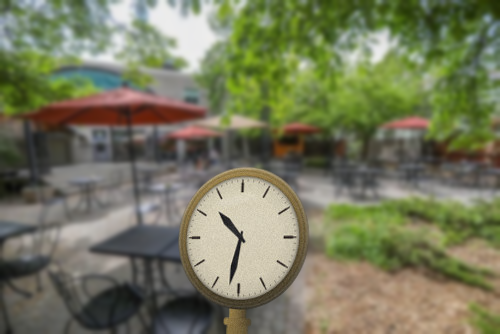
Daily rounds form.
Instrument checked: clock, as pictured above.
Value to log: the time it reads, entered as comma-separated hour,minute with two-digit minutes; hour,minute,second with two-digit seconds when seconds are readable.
10,32
